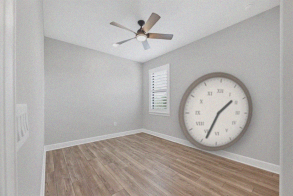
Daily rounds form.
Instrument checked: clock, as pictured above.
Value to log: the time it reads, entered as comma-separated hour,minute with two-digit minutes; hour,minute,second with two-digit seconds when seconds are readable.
1,34
